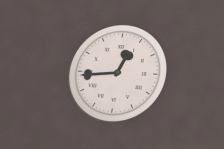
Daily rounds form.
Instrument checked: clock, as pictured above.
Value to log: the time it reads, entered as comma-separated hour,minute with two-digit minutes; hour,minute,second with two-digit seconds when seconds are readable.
12,44
